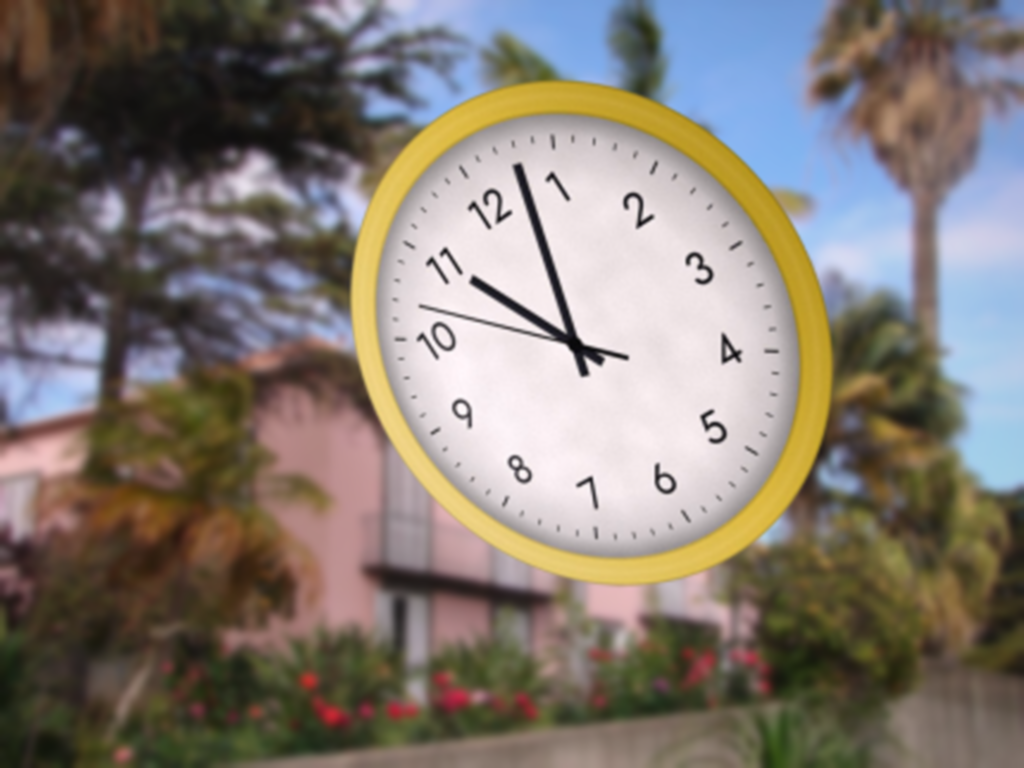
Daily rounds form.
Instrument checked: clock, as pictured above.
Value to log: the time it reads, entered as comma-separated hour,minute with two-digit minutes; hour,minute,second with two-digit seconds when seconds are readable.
11,02,52
